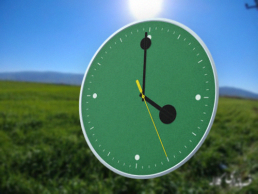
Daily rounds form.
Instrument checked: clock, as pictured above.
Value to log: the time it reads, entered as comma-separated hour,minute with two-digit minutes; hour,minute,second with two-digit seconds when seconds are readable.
3,59,25
